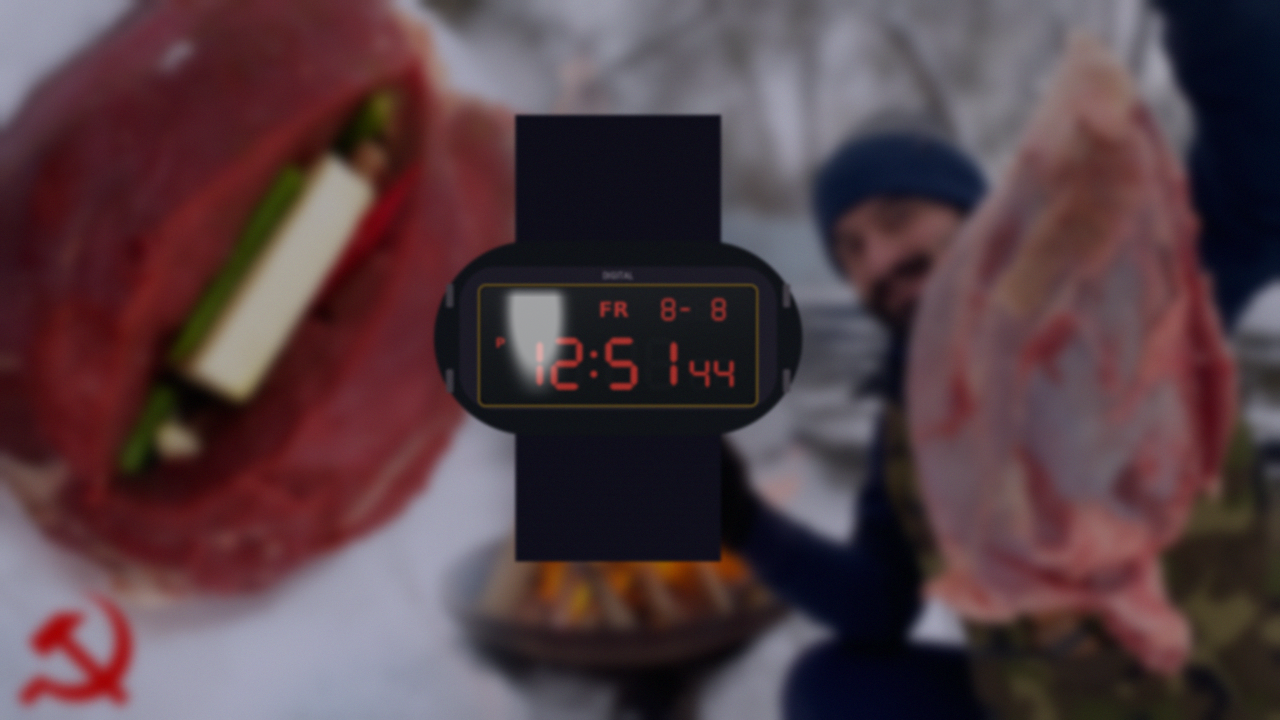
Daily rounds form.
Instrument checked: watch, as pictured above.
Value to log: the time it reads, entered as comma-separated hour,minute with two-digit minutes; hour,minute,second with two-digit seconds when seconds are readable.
12,51,44
